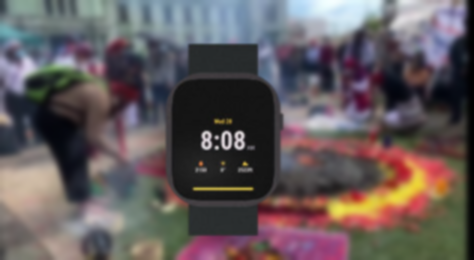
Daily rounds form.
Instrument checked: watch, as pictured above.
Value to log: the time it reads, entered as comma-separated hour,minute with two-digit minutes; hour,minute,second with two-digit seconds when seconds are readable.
8,08
